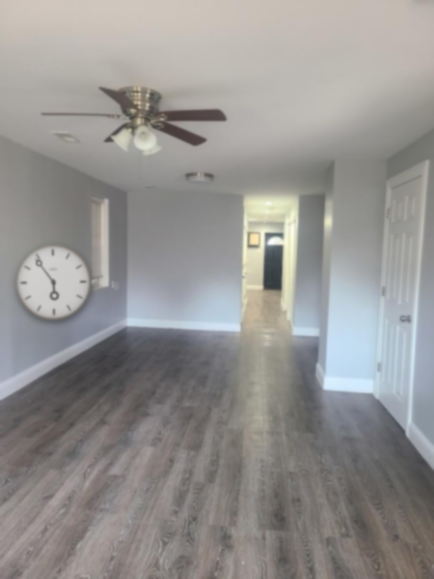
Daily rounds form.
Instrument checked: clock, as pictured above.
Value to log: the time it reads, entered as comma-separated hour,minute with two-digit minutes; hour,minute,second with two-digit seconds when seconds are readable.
5,54
